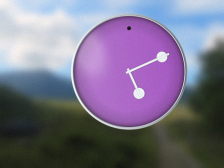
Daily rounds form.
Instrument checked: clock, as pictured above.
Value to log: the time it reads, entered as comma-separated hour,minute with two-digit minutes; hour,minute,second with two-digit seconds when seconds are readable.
5,11
